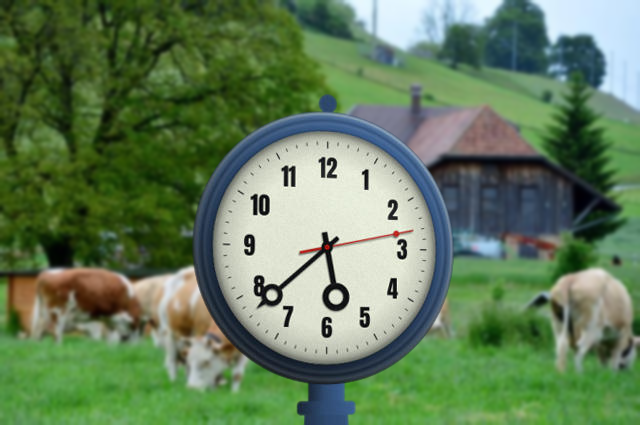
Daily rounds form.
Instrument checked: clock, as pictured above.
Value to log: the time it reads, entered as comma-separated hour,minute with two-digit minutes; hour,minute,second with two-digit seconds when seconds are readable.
5,38,13
